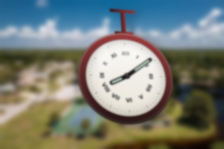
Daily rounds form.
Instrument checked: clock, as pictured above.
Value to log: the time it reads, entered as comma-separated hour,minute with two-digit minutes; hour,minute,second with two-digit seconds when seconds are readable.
8,09
